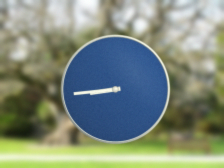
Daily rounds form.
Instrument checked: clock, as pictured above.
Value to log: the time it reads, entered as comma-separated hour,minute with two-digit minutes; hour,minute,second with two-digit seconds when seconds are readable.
8,44
